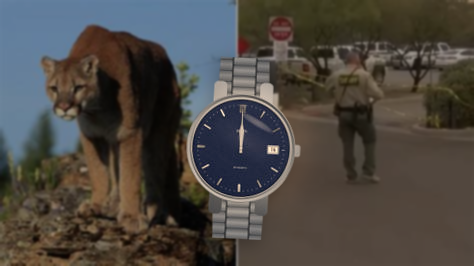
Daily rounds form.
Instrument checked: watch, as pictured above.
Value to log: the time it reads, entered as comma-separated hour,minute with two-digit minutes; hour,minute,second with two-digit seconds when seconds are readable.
12,00
